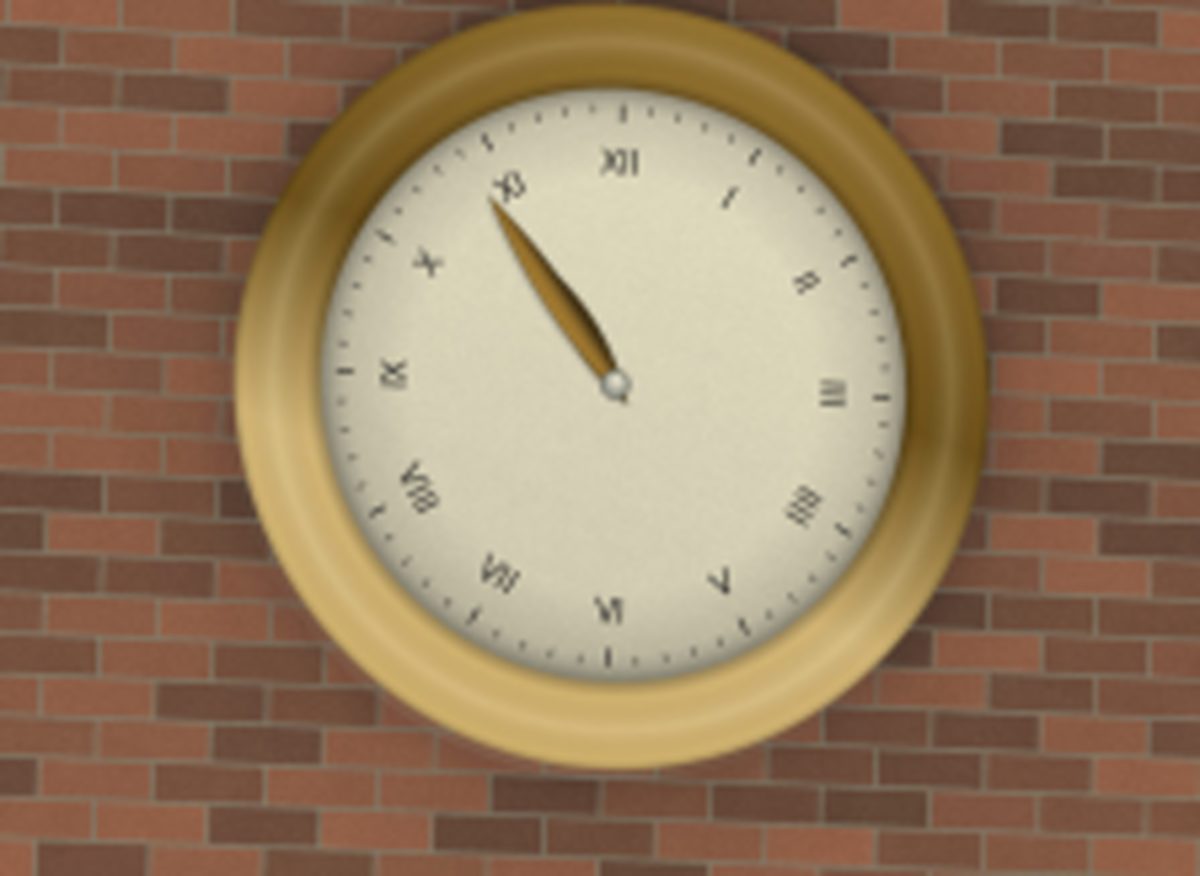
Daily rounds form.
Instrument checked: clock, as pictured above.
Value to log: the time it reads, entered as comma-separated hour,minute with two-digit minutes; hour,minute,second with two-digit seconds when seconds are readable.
10,54
